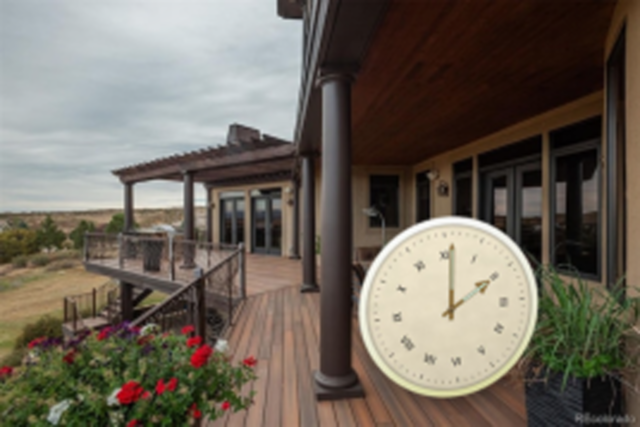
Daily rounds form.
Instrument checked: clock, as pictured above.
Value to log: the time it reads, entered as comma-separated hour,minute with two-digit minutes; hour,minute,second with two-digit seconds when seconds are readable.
2,01
